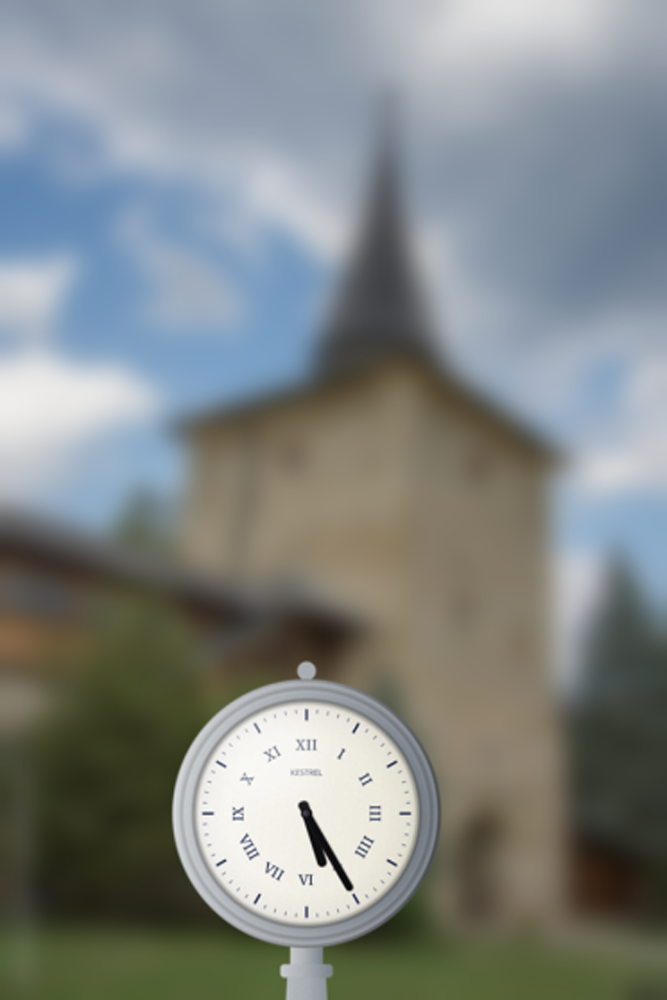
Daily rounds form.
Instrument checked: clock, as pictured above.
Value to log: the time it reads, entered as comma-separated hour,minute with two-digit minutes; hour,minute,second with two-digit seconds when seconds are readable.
5,25
